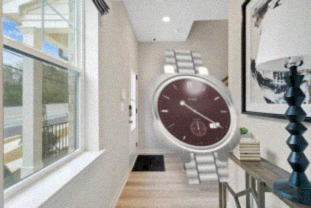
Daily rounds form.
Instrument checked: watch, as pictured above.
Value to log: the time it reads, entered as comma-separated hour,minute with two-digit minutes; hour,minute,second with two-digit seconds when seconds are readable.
10,21
